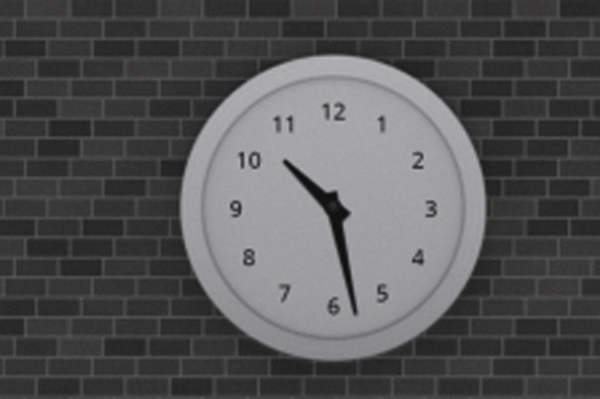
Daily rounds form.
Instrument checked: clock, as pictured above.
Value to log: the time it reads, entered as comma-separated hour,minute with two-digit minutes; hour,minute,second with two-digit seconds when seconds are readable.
10,28
